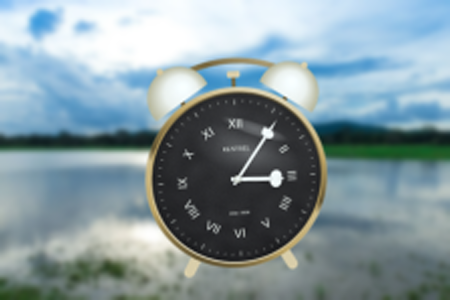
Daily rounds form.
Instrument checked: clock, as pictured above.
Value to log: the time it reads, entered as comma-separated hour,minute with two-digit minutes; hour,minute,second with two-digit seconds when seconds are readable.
3,06
